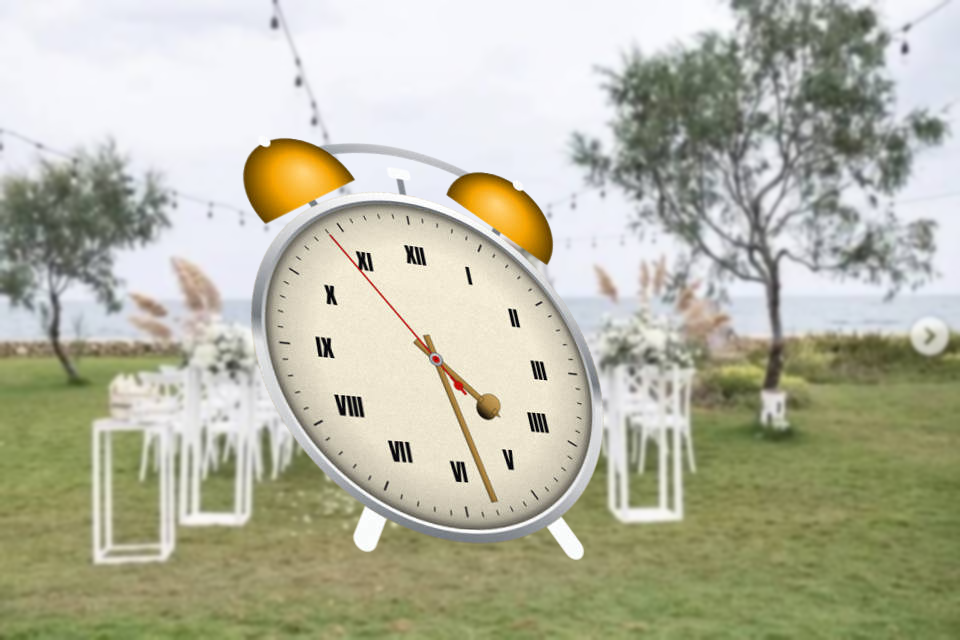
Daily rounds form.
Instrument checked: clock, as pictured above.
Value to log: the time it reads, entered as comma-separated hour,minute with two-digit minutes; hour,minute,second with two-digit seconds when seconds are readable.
4,27,54
